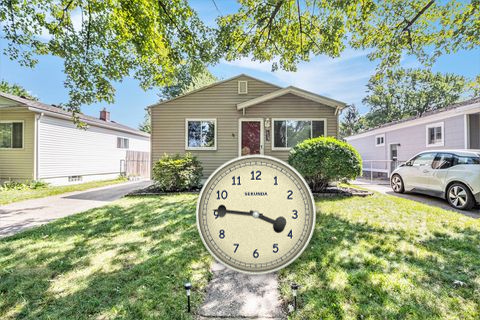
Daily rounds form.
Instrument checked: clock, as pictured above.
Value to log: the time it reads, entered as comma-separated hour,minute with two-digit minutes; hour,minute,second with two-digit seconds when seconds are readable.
3,46
